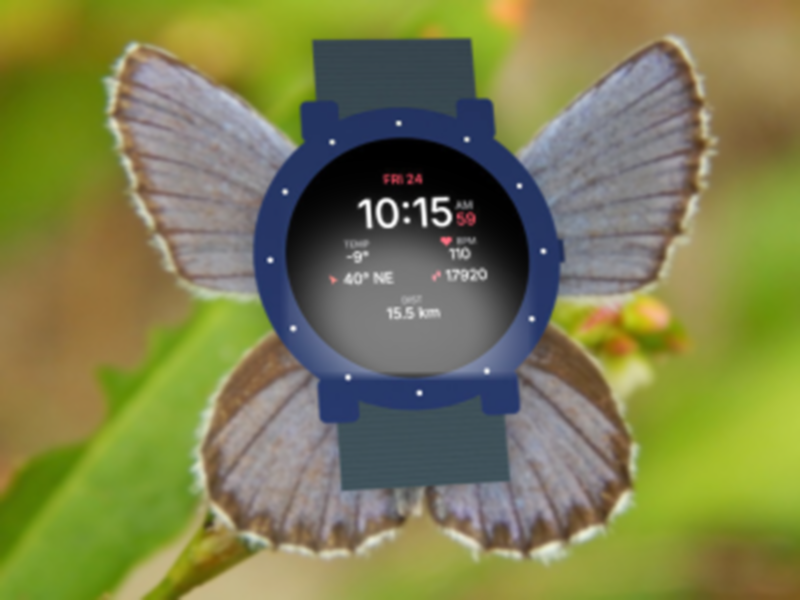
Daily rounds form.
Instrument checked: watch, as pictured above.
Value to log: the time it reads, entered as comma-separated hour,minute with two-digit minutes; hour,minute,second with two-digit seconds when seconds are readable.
10,15
